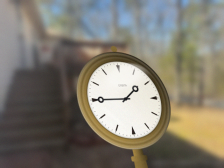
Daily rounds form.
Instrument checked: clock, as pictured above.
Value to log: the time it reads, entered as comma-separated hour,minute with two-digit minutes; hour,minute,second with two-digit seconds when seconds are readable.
1,45
